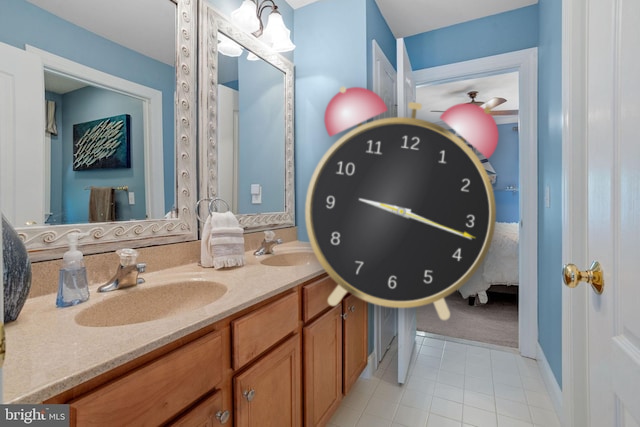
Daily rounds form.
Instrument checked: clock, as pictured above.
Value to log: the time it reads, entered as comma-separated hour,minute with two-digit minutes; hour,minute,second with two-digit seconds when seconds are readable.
9,17,17
